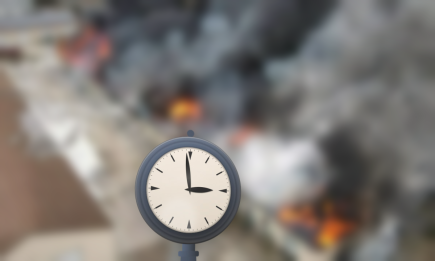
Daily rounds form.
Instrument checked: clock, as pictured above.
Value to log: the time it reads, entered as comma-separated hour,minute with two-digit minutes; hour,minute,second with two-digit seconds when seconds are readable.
2,59
